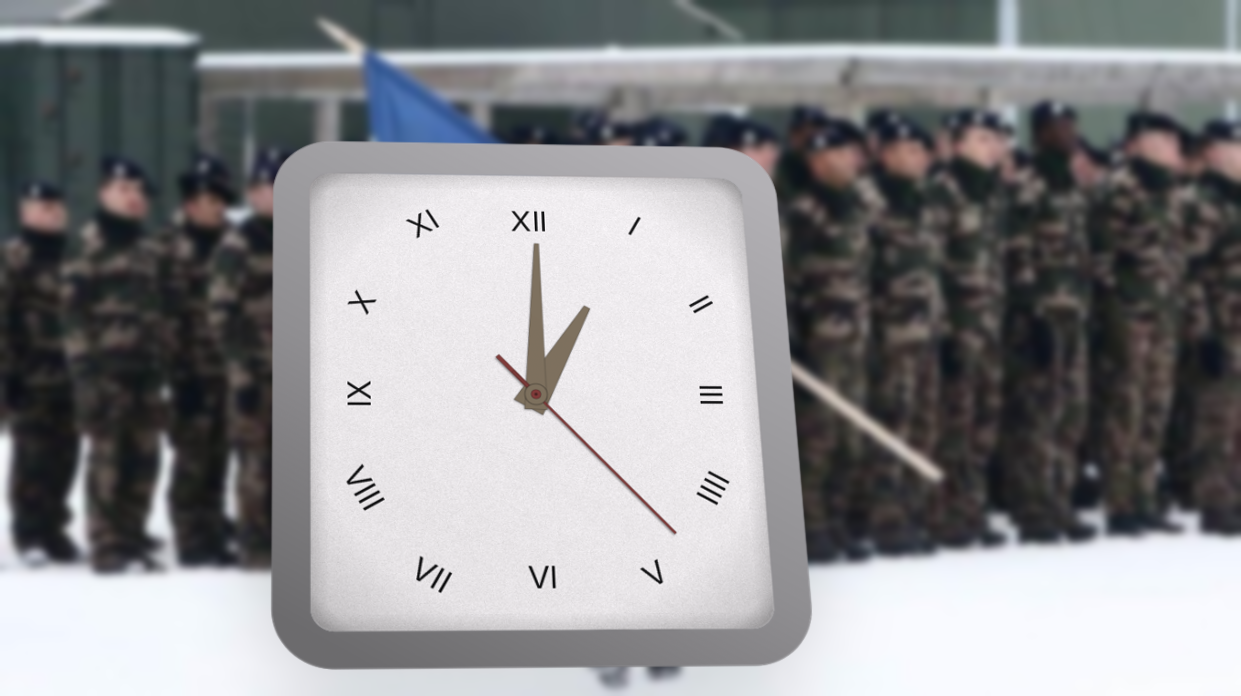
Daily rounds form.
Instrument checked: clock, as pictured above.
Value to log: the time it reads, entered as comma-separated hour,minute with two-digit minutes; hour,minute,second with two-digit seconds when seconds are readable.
1,00,23
